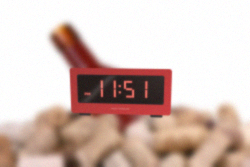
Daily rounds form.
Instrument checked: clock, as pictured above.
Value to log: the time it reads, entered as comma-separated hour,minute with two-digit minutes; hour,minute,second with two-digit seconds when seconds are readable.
11,51
